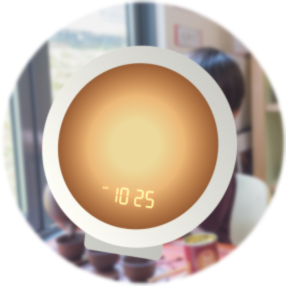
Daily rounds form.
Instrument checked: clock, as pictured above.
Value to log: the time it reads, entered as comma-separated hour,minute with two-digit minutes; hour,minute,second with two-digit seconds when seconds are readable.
10,25
